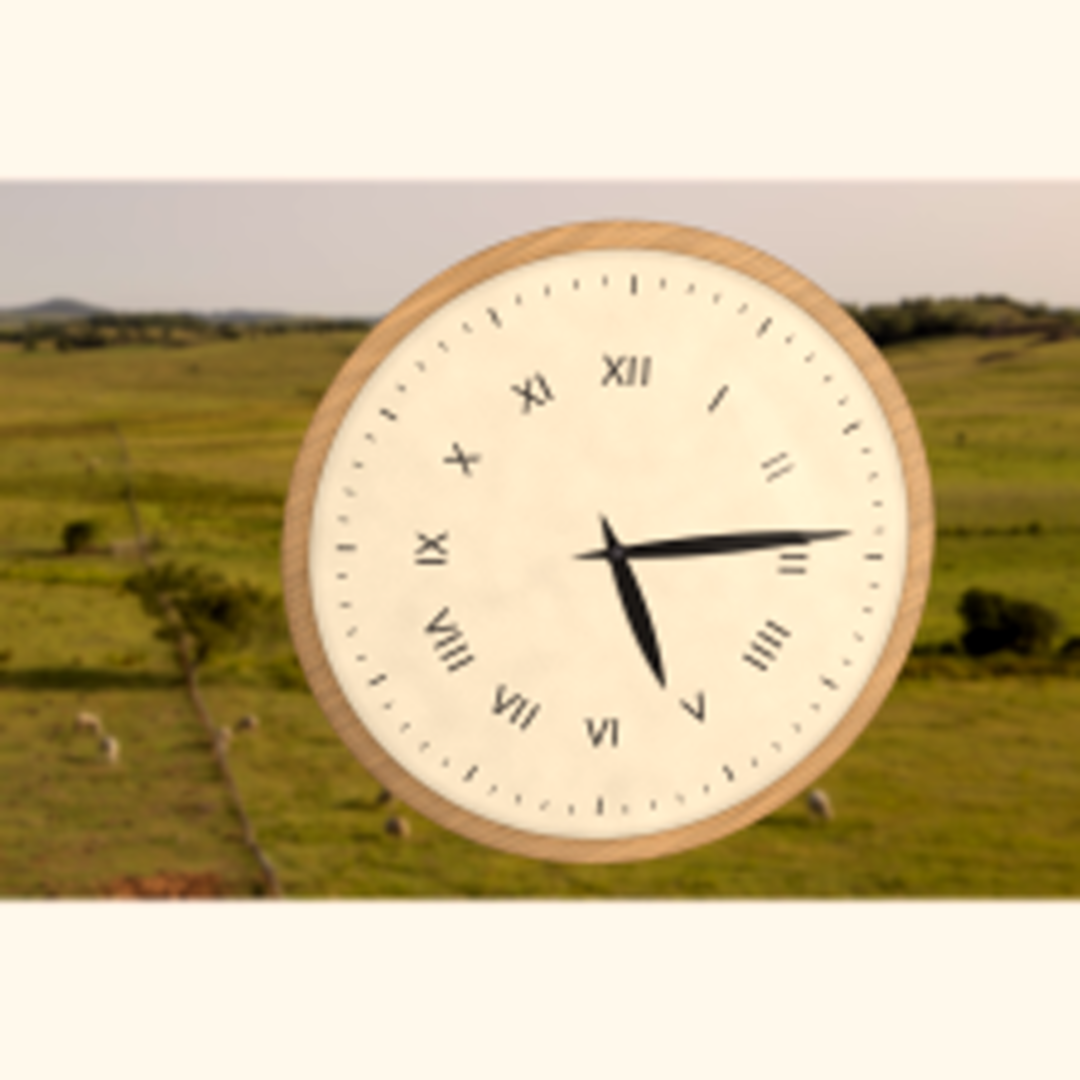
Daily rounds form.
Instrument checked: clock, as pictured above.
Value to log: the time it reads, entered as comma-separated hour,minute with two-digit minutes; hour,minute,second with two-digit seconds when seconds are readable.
5,14
